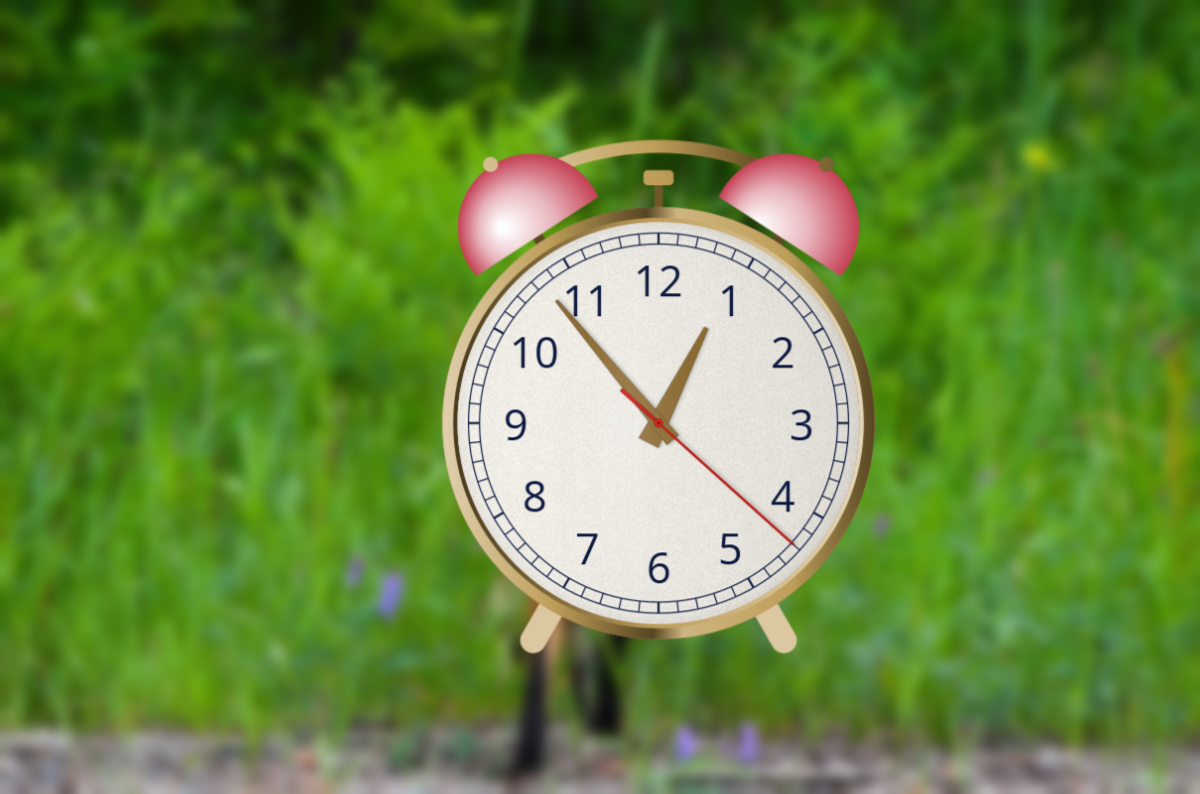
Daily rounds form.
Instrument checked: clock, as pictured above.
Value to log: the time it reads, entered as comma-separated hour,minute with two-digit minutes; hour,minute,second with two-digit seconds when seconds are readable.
12,53,22
